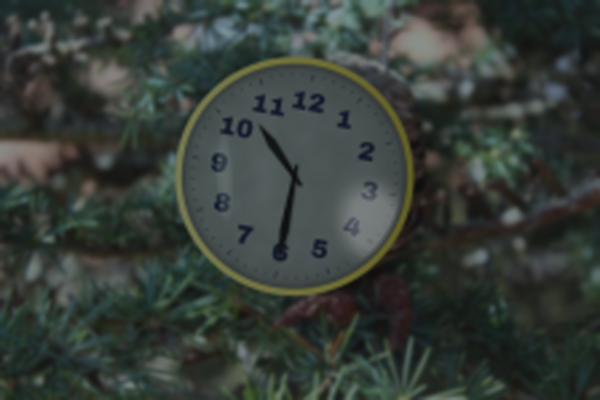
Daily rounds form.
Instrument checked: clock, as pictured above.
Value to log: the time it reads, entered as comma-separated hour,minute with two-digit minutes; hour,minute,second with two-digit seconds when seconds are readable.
10,30
